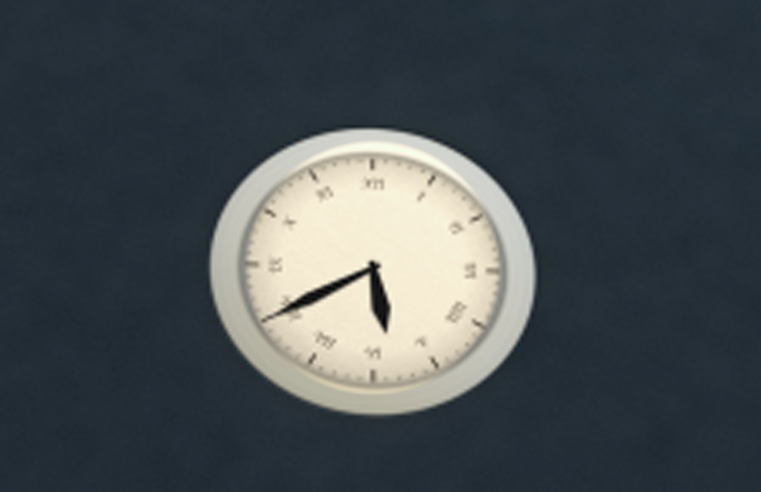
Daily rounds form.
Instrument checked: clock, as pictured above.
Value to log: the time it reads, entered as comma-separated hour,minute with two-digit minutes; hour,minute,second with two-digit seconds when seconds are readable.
5,40
